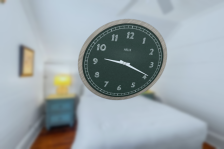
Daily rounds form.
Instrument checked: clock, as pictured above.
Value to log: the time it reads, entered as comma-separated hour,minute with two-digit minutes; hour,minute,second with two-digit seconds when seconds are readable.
9,19
